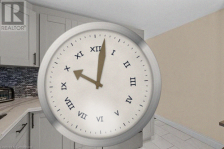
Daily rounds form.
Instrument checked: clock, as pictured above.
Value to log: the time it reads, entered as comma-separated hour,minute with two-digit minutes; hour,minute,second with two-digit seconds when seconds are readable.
10,02
